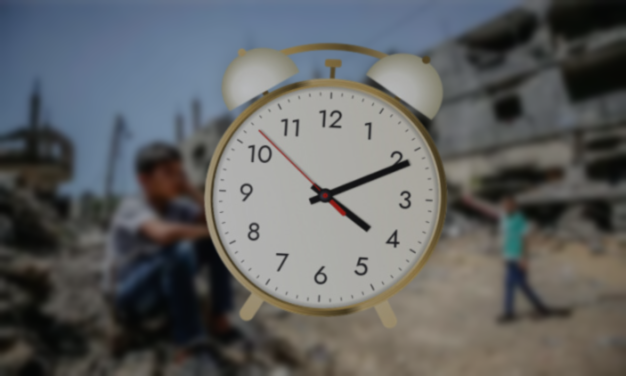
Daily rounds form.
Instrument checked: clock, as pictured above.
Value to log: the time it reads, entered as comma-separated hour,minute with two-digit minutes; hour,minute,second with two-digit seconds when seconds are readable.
4,10,52
